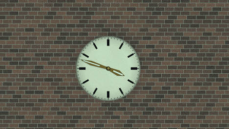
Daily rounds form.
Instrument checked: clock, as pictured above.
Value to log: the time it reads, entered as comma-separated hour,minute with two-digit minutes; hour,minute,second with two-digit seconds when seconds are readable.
3,48
